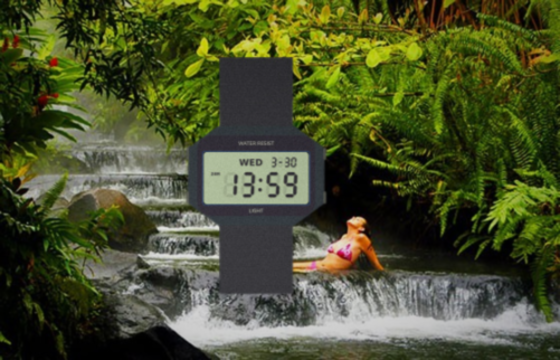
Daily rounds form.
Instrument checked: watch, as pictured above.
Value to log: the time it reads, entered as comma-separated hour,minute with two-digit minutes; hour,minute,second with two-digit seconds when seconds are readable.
13,59
